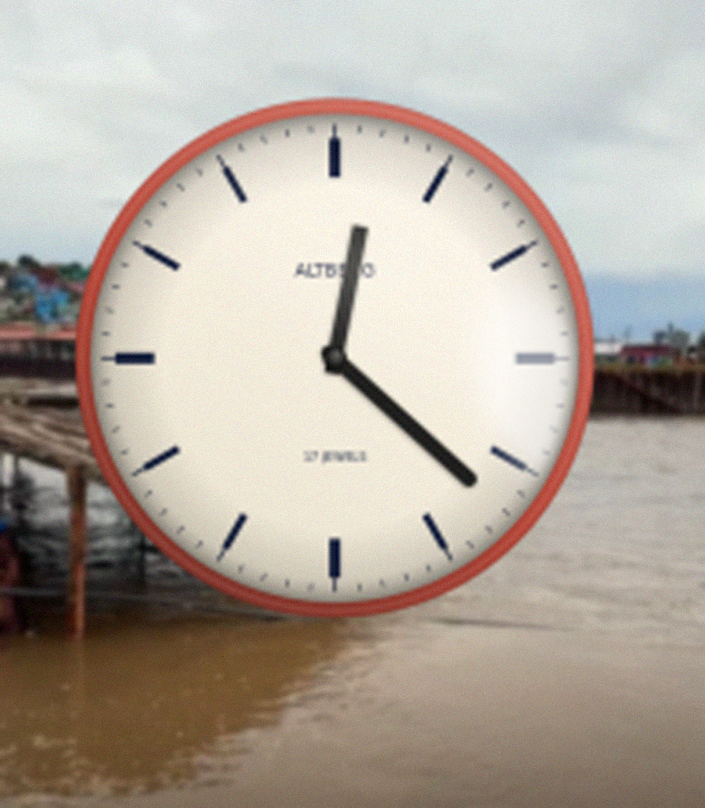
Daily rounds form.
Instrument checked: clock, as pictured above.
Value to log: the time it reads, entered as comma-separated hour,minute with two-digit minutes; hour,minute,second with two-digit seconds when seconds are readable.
12,22
